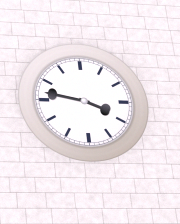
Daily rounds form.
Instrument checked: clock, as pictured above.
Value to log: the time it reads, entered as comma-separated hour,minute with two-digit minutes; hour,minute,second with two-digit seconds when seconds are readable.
3,47
